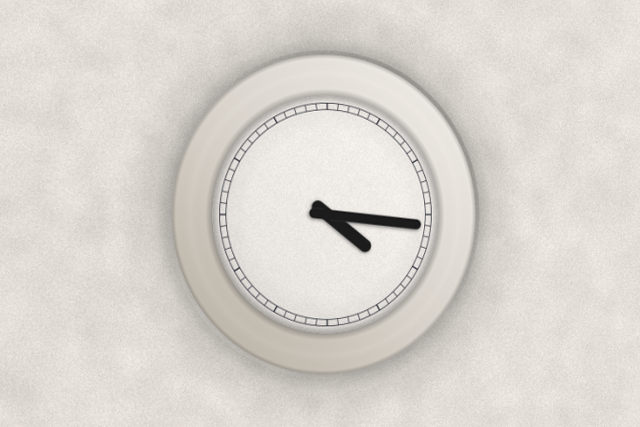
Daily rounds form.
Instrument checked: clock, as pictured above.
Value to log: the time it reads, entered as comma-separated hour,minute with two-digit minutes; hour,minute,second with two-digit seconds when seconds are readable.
4,16
